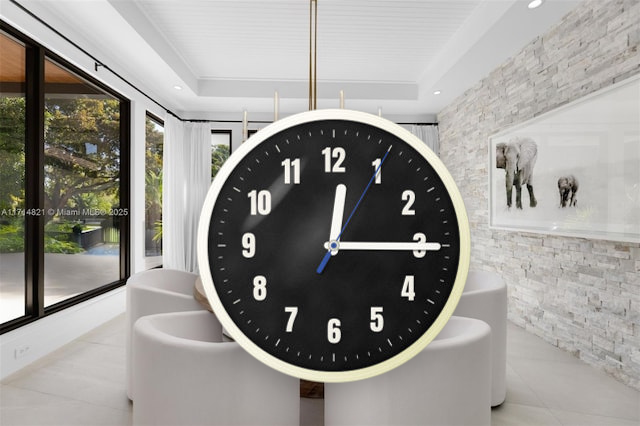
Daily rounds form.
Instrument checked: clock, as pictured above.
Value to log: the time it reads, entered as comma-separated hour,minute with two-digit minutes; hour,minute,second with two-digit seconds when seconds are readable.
12,15,05
